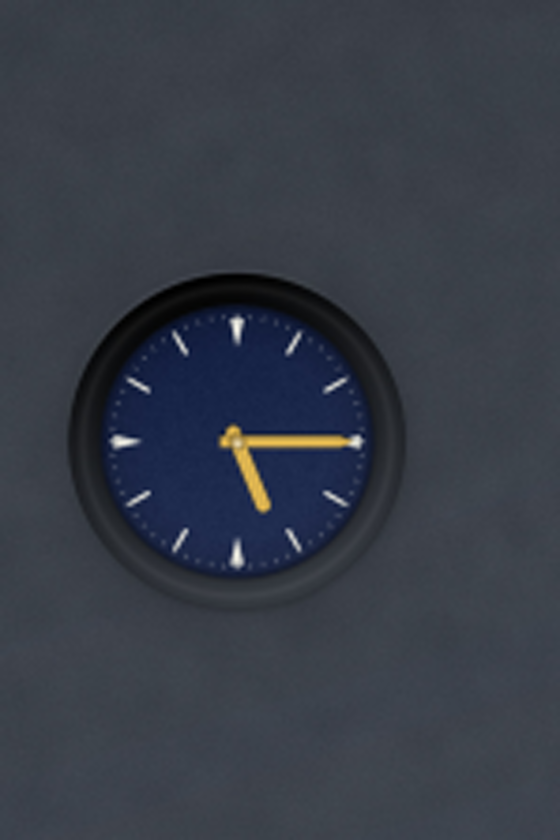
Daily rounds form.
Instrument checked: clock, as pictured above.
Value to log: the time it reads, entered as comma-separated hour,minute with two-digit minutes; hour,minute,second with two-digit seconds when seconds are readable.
5,15
